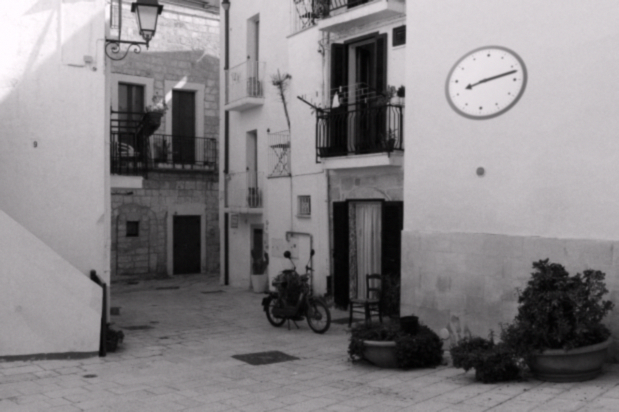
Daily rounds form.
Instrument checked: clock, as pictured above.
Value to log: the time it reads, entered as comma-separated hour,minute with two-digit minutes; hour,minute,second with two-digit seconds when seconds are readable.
8,12
